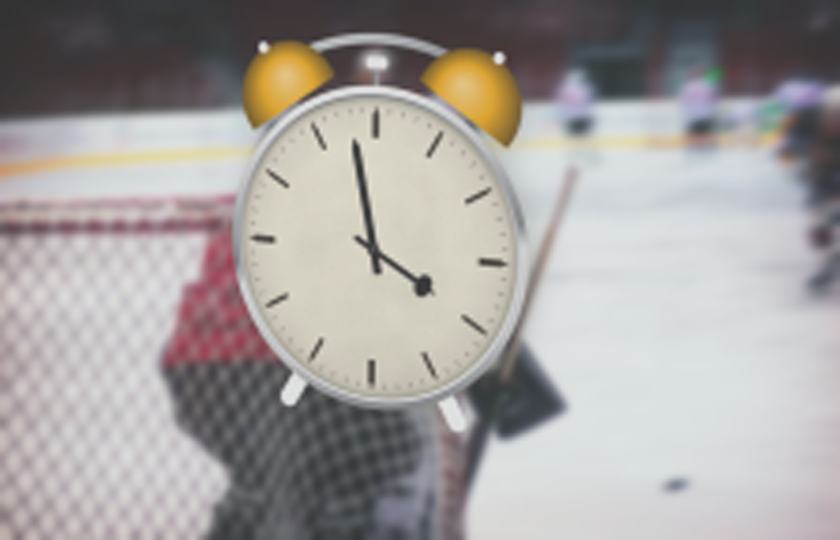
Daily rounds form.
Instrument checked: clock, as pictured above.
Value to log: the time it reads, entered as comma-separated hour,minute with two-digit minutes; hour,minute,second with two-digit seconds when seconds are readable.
3,58
